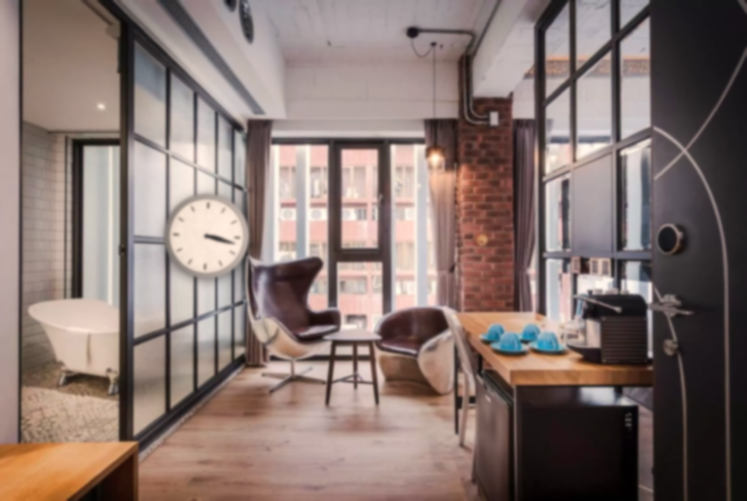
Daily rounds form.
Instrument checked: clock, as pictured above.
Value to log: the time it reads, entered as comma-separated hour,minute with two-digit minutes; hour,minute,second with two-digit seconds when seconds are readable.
3,17
